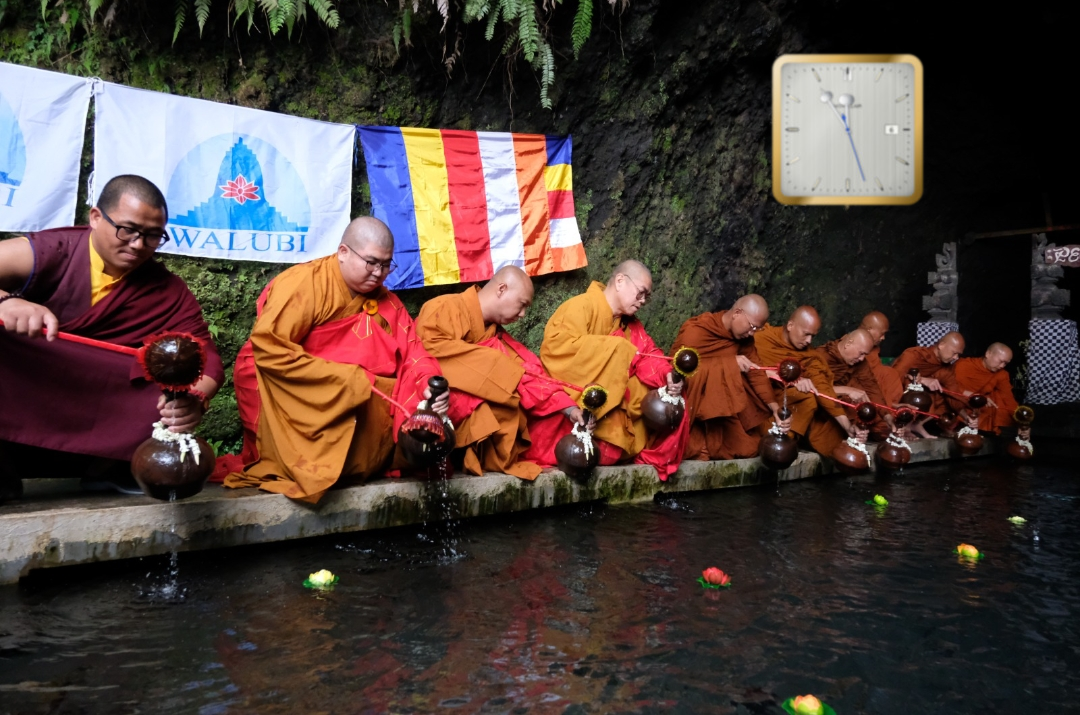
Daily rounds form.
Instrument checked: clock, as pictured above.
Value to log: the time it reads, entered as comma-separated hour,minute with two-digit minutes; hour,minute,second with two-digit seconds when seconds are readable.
11,54,27
